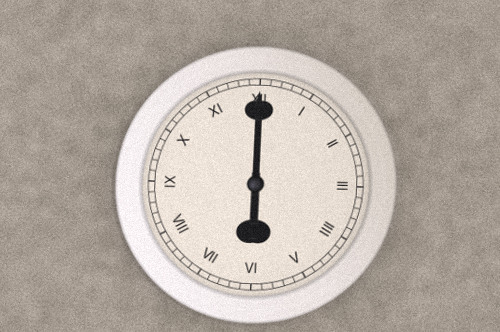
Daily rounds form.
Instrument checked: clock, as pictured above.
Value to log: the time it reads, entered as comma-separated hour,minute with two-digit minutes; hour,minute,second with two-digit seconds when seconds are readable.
6,00
